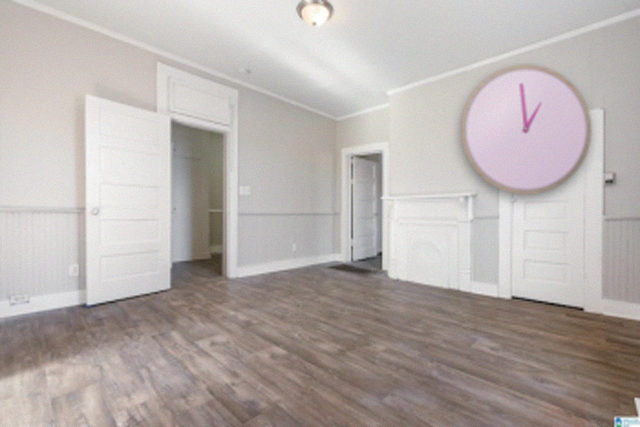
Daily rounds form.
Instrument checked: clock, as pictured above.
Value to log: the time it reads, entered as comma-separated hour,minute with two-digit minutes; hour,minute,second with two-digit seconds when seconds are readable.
12,59
